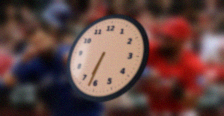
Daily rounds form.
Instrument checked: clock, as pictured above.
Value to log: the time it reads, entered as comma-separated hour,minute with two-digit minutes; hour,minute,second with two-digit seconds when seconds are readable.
6,32
